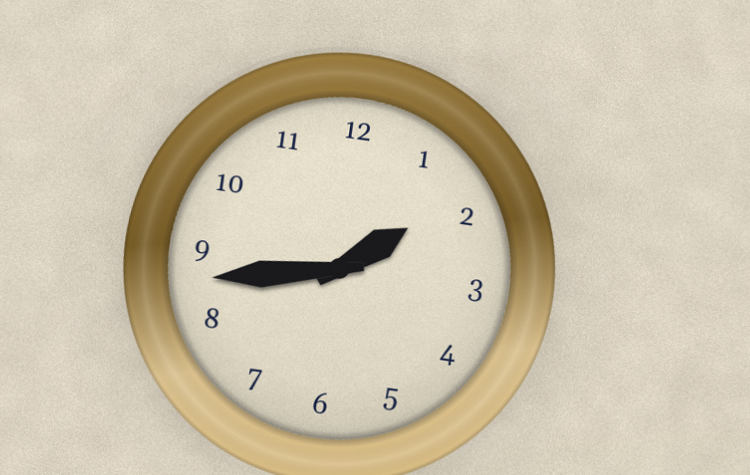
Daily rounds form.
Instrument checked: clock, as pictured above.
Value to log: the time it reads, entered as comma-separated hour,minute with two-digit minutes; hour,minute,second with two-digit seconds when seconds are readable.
1,43
